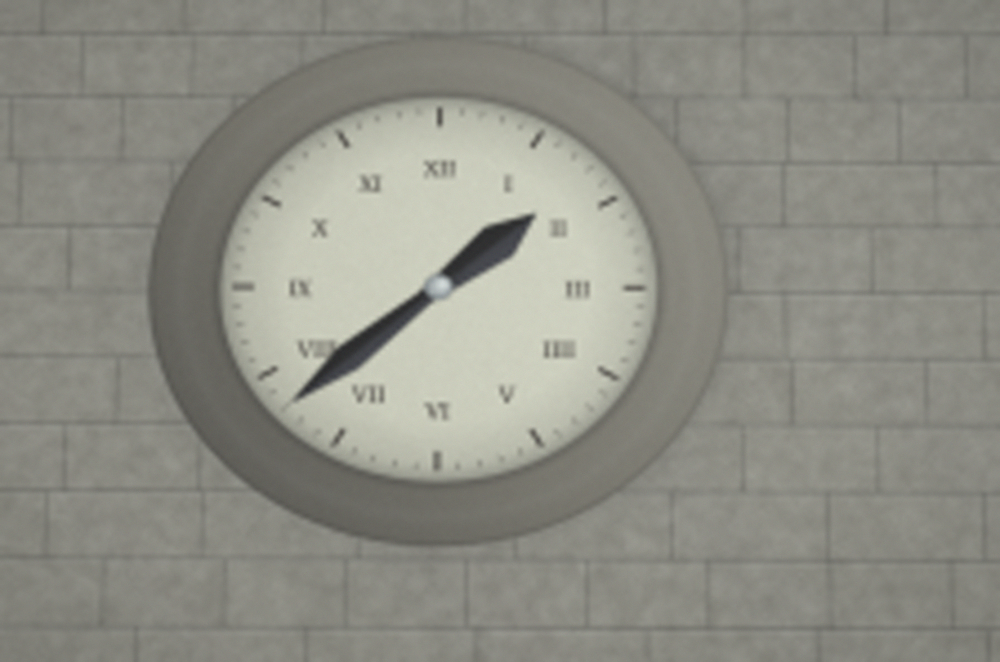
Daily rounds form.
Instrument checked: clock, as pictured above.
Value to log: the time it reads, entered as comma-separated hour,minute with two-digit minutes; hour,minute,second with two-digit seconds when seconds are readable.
1,38
